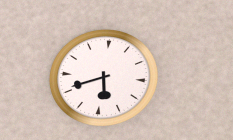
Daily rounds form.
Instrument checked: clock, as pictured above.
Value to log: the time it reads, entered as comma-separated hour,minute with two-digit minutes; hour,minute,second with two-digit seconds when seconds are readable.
5,41
